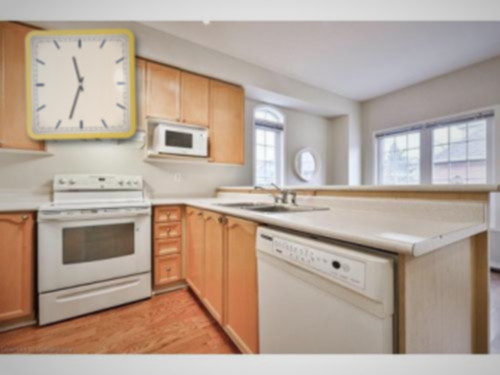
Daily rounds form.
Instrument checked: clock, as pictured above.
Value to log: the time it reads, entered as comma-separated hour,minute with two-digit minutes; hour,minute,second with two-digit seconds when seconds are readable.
11,33
